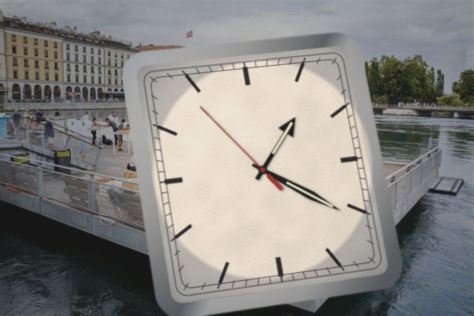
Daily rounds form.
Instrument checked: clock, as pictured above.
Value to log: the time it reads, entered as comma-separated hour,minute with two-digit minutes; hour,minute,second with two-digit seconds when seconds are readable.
1,20,54
